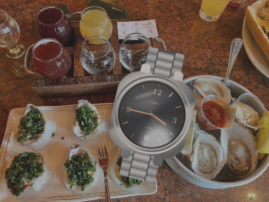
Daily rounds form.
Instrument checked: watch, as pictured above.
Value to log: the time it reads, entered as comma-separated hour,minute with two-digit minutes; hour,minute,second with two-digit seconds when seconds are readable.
3,45
